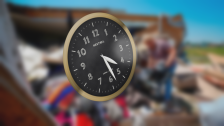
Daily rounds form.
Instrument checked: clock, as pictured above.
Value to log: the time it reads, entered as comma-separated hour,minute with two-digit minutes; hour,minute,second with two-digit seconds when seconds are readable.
4,28
